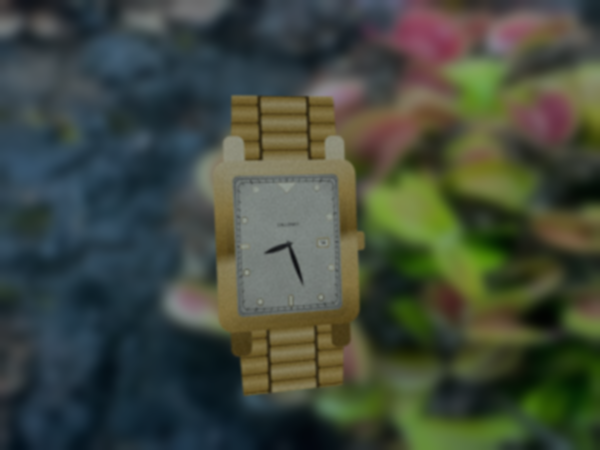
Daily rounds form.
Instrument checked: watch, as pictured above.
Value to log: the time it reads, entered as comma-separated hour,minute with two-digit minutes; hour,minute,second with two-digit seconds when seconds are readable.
8,27
